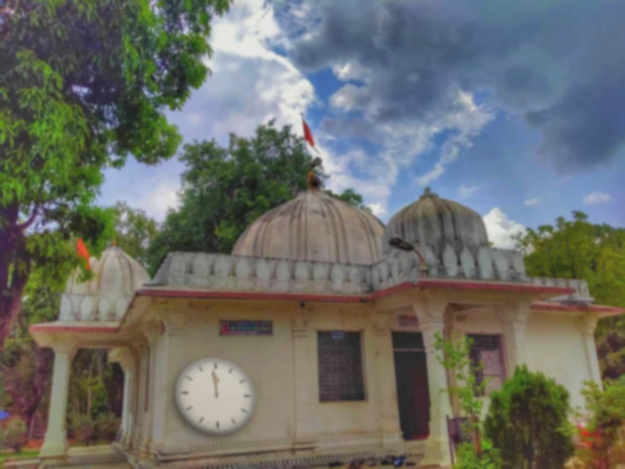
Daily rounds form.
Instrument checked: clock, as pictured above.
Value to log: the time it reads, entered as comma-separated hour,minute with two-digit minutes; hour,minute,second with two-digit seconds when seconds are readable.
11,59
